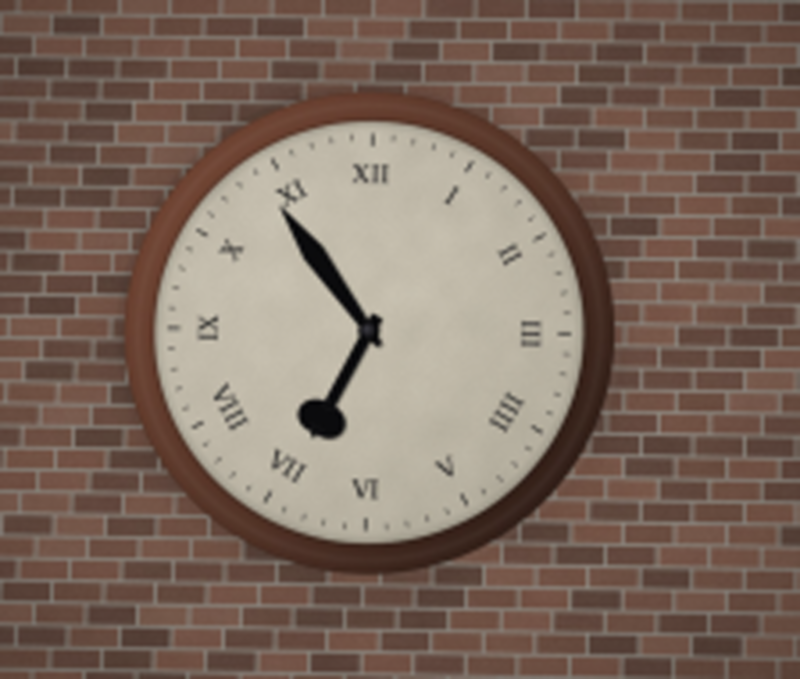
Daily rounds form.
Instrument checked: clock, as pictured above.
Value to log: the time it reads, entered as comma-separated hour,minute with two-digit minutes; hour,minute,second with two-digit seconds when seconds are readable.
6,54
